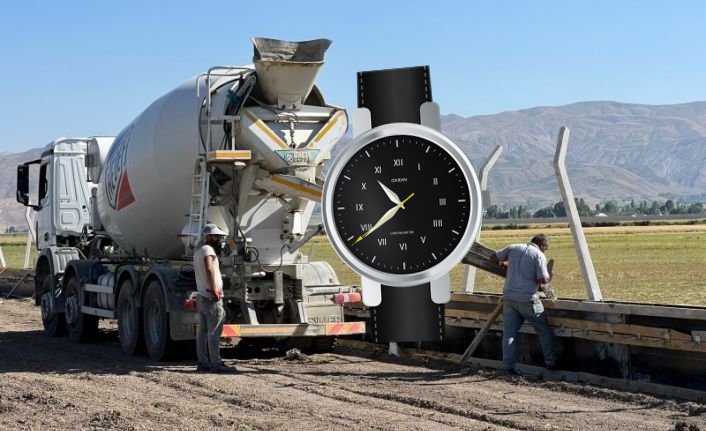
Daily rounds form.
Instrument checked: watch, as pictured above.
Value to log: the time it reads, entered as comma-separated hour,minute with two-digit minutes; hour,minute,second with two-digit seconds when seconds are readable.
10,38,39
